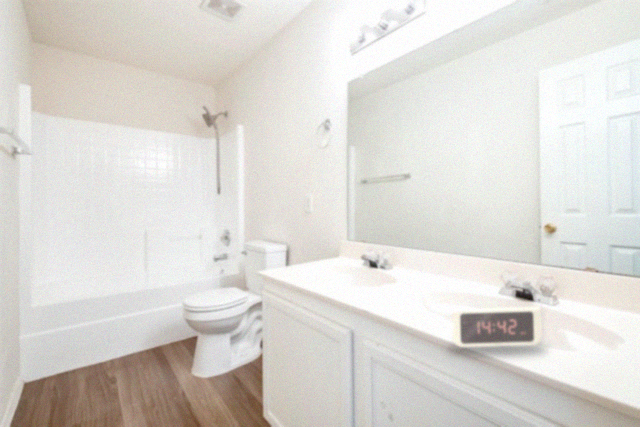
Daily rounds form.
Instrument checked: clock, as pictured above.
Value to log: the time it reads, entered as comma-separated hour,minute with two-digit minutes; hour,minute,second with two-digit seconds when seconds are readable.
14,42
